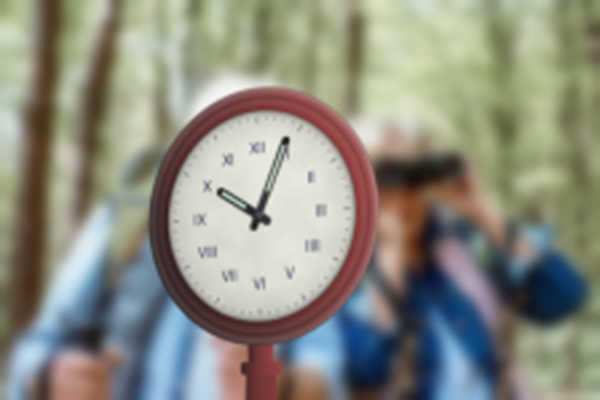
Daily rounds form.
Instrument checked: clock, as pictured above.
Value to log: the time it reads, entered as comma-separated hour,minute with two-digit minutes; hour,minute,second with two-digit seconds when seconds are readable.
10,04
